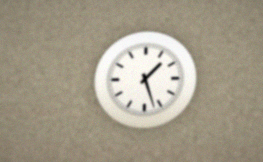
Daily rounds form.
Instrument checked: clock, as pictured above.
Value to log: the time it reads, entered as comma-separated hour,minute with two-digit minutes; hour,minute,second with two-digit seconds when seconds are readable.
1,27
